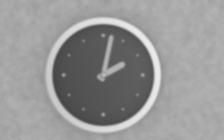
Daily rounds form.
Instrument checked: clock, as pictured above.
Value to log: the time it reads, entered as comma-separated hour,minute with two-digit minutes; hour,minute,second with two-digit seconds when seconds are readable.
2,02
